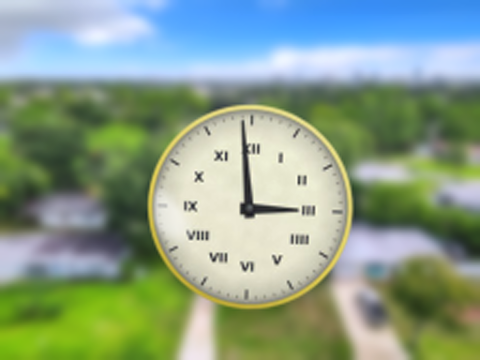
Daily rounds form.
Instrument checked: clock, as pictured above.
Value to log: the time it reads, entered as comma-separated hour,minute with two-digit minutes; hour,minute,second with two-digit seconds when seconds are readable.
2,59
